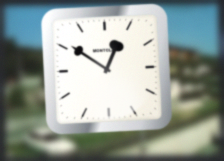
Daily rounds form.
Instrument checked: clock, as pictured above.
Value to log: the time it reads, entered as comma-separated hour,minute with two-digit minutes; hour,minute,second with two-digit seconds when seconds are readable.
12,51
